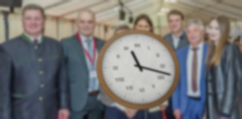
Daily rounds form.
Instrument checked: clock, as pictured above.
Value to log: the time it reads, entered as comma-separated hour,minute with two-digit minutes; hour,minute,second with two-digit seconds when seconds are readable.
11,18
